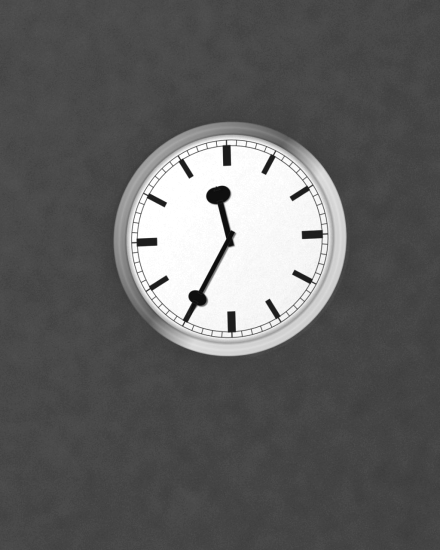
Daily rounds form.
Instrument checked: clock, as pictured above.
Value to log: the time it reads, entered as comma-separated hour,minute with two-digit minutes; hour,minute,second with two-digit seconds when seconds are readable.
11,35
